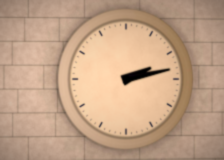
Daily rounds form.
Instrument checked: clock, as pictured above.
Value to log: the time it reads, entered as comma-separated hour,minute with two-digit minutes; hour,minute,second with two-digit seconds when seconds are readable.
2,13
